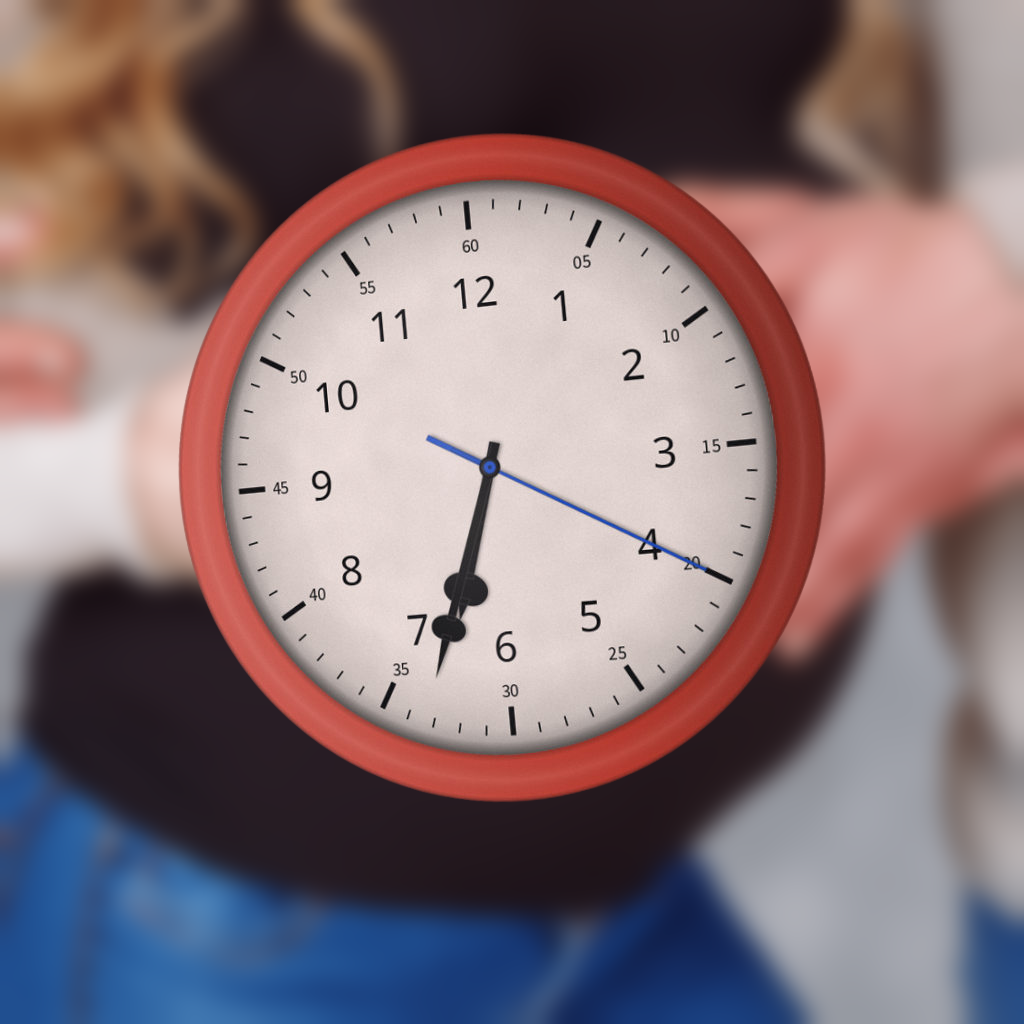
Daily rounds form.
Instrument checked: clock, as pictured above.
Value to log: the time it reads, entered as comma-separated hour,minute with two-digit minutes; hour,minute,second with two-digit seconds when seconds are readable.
6,33,20
